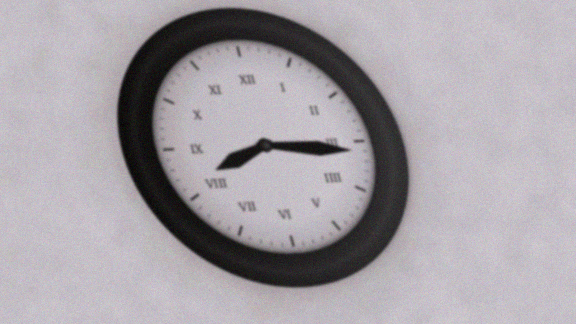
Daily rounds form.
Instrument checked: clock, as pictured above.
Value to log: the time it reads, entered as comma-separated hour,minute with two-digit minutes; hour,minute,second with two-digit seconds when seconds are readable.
8,16
